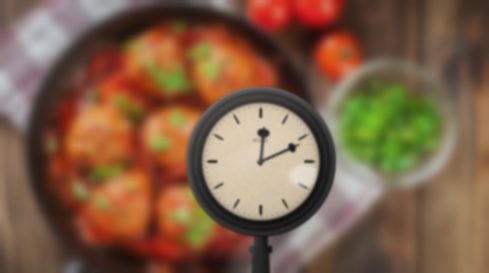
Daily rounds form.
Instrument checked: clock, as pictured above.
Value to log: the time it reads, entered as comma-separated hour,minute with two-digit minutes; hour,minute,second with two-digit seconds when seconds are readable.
12,11
